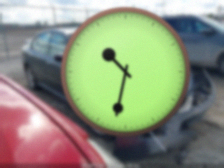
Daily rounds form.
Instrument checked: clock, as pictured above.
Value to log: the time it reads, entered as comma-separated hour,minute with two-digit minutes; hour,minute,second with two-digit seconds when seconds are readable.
10,32
